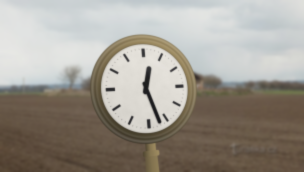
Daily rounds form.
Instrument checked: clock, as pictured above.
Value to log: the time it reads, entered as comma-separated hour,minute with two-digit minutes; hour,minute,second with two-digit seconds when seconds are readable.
12,27
